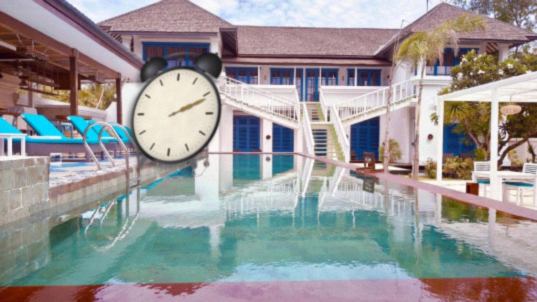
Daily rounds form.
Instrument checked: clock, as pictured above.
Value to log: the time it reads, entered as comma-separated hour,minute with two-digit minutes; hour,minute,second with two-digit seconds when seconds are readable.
2,11
